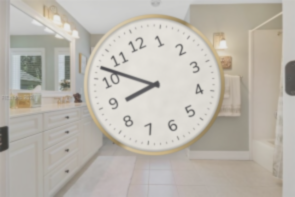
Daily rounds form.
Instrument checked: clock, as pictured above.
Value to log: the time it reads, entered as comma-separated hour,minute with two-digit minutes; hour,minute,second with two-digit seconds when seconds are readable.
8,52
